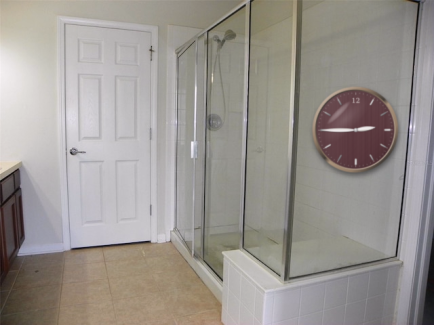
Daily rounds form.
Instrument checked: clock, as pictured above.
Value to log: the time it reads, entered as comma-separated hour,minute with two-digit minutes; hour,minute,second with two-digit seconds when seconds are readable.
2,45
